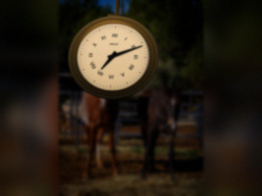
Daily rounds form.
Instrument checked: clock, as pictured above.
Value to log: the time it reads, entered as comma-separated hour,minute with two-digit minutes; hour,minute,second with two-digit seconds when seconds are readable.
7,11
